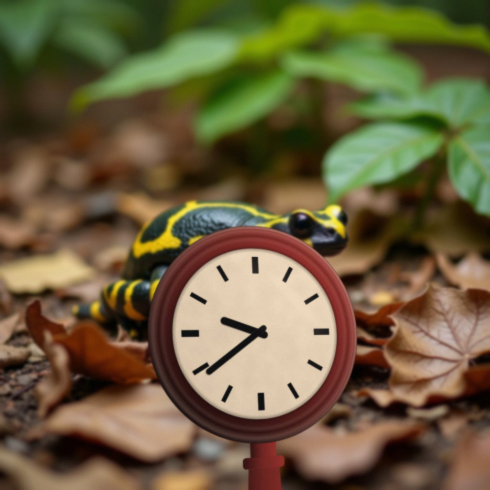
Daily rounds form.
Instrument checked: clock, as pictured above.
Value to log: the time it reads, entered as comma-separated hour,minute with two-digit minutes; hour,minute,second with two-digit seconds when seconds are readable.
9,39
